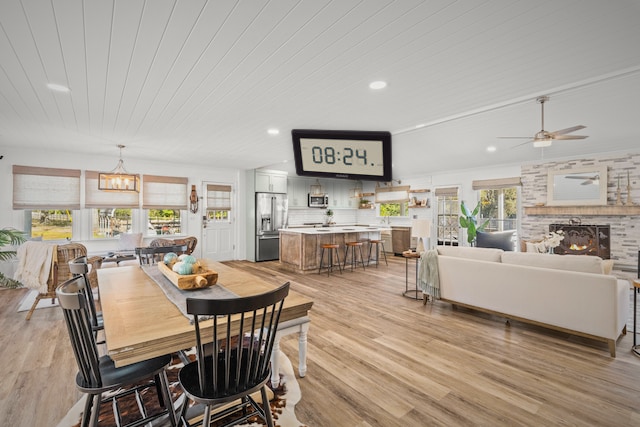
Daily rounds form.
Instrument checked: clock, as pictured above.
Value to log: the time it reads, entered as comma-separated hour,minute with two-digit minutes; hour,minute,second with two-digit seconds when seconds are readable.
8,24
